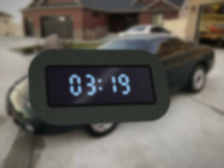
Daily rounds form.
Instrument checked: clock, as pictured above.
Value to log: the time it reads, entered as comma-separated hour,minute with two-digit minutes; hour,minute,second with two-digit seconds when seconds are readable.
3,19
